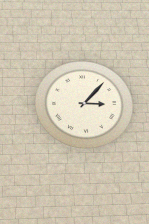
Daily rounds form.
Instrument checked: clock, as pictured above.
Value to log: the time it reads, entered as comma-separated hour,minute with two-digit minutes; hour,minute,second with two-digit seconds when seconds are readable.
3,07
